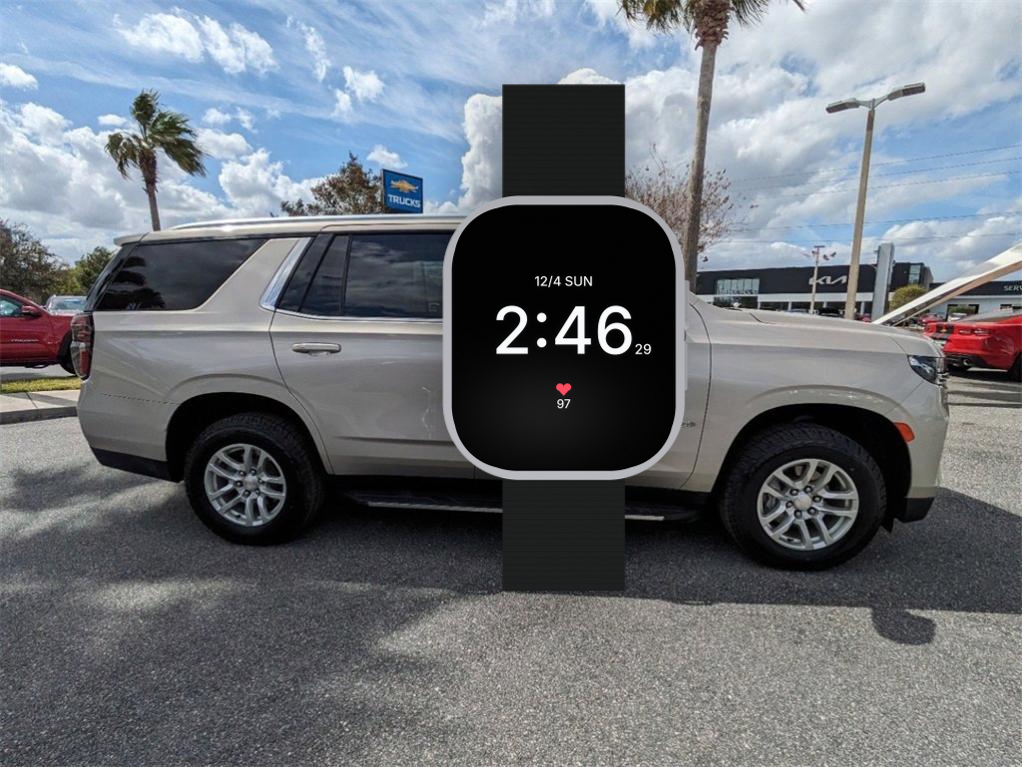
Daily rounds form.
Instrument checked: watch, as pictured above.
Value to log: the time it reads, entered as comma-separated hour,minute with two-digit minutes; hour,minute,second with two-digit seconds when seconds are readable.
2,46,29
